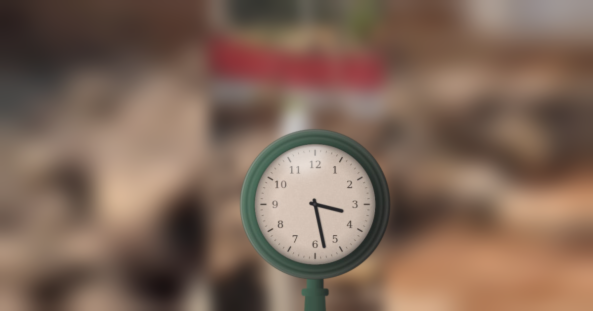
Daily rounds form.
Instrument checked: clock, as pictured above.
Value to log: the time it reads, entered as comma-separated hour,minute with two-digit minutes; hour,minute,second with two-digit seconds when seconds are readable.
3,28
